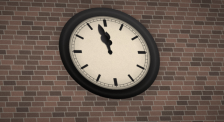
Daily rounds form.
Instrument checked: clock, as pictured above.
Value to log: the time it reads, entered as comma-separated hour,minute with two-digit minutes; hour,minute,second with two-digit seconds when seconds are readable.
11,58
